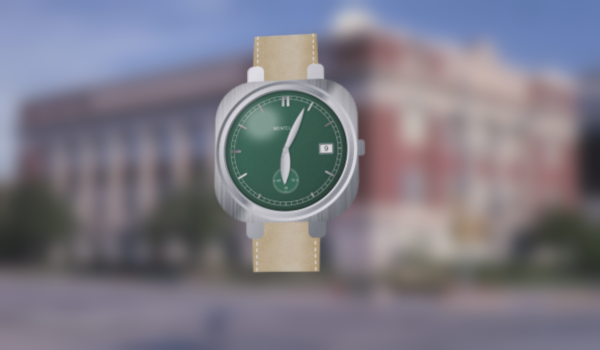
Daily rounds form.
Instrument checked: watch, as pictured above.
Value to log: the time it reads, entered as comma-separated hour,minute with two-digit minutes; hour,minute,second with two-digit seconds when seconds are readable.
6,04
